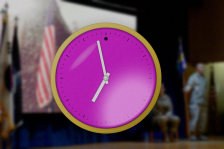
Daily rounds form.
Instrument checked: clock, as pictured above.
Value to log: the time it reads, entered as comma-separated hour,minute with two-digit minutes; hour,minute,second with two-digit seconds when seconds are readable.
6,58
